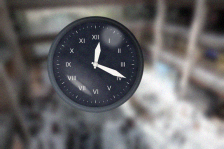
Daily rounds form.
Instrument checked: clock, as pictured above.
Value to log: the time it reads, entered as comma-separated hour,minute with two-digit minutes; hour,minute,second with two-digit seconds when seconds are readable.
12,19
